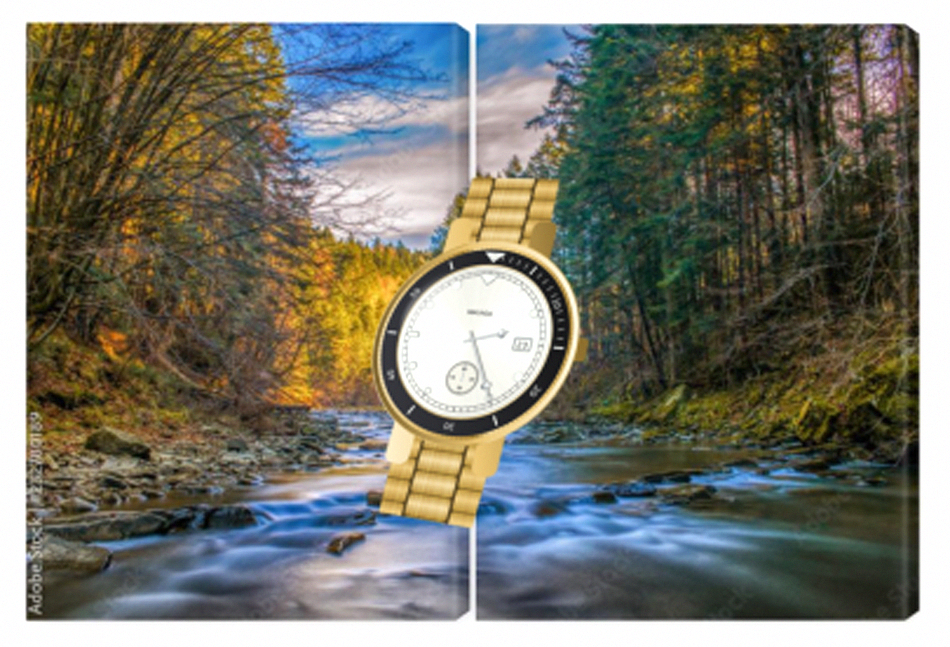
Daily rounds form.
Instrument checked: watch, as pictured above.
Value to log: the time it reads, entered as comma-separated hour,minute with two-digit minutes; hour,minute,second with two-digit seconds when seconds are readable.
2,25
